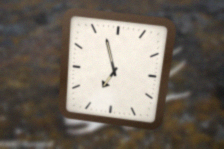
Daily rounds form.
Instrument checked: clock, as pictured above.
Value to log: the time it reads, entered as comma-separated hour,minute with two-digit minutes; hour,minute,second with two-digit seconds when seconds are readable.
6,57
